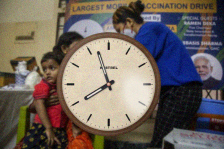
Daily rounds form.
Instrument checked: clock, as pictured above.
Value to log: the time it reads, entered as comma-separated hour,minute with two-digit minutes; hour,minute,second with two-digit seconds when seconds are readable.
7,57
